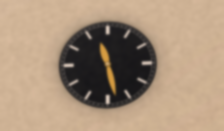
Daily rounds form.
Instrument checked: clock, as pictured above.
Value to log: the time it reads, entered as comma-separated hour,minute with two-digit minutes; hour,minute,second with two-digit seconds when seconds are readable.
11,28
